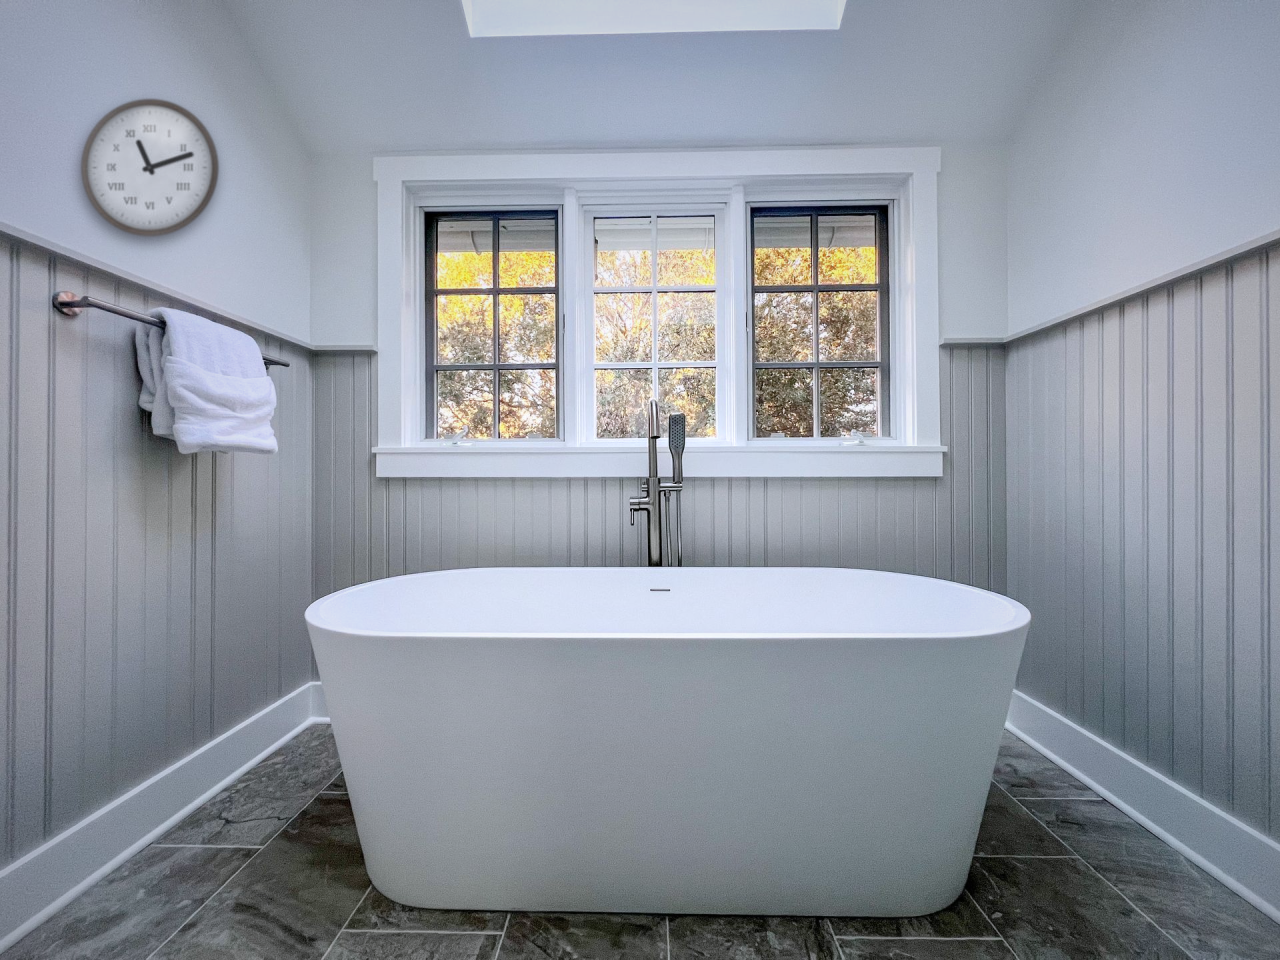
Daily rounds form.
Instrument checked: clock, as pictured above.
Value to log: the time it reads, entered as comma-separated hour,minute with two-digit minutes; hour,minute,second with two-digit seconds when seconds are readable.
11,12
